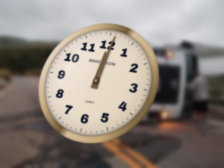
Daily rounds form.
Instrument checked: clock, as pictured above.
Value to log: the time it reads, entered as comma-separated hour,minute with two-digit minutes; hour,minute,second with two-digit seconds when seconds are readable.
12,01
